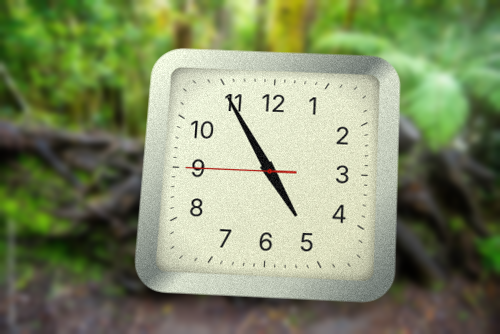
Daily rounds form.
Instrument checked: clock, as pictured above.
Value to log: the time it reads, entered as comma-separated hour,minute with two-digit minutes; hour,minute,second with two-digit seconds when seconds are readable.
4,54,45
